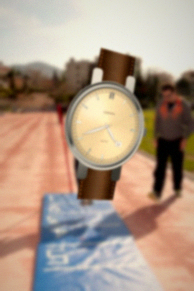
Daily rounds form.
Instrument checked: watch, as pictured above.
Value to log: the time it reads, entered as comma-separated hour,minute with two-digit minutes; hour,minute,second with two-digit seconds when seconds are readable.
4,41
